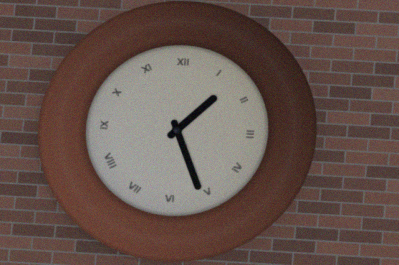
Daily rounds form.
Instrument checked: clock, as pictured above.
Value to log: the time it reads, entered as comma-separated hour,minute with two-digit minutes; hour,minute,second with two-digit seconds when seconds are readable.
1,26
